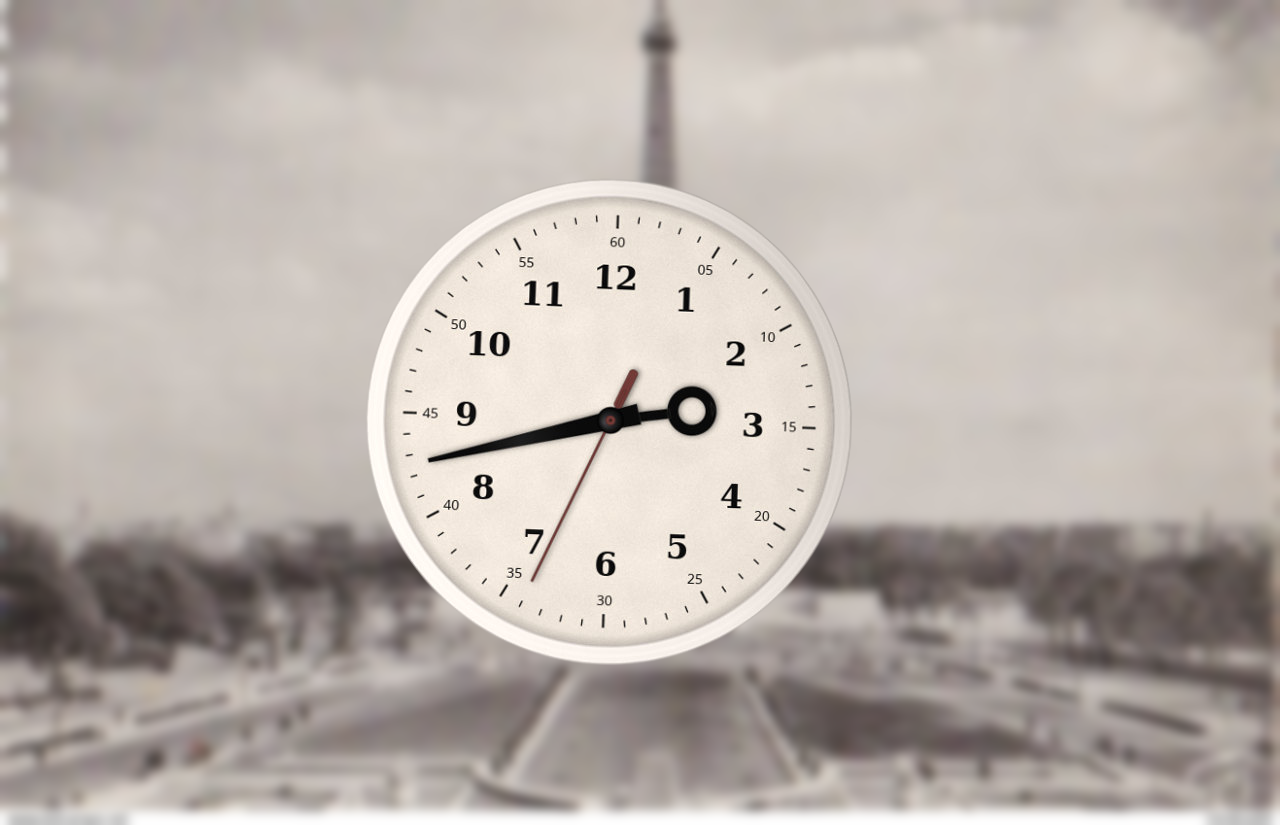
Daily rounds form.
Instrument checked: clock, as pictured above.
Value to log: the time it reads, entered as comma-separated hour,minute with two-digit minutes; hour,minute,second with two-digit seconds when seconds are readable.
2,42,34
